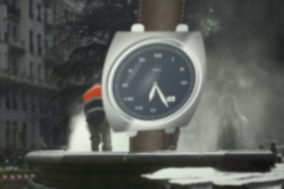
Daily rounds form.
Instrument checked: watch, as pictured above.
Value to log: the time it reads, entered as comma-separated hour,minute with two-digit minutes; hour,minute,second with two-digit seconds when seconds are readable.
6,25
